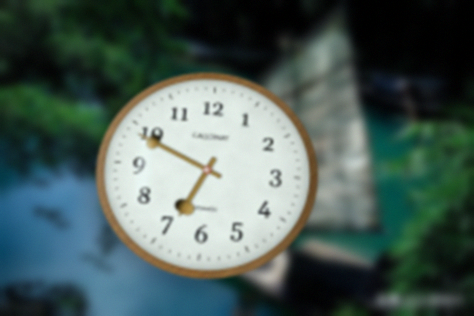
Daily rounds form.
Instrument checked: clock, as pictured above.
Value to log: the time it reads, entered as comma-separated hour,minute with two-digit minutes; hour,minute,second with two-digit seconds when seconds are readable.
6,49
